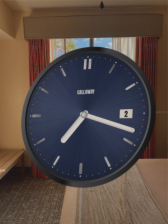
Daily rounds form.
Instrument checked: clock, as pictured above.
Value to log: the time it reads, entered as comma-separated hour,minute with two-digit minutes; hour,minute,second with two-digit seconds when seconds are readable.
7,18
